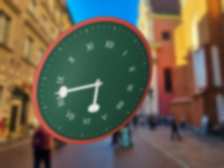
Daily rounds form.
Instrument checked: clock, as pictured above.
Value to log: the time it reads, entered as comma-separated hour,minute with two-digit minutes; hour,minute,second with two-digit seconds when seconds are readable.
5,42
